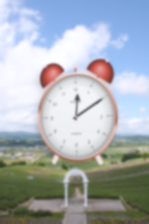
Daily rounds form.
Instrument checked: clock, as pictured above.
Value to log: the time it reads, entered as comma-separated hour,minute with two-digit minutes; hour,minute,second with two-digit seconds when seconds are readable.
12,10
